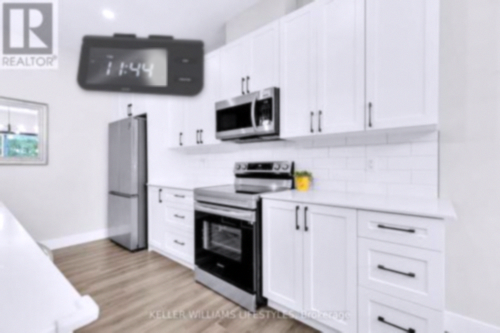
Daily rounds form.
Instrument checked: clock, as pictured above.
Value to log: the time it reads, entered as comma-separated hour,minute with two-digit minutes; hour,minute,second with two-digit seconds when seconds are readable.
11,44
